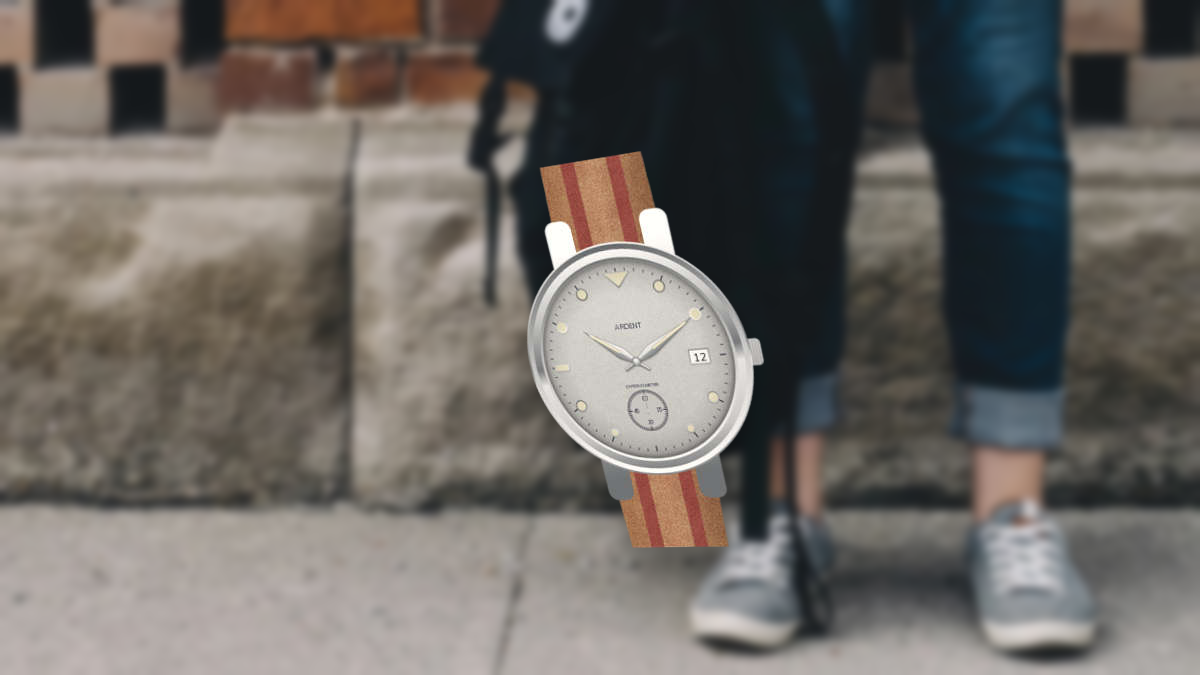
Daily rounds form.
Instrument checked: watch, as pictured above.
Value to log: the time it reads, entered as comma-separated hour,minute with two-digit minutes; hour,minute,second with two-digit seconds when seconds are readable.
10,10
